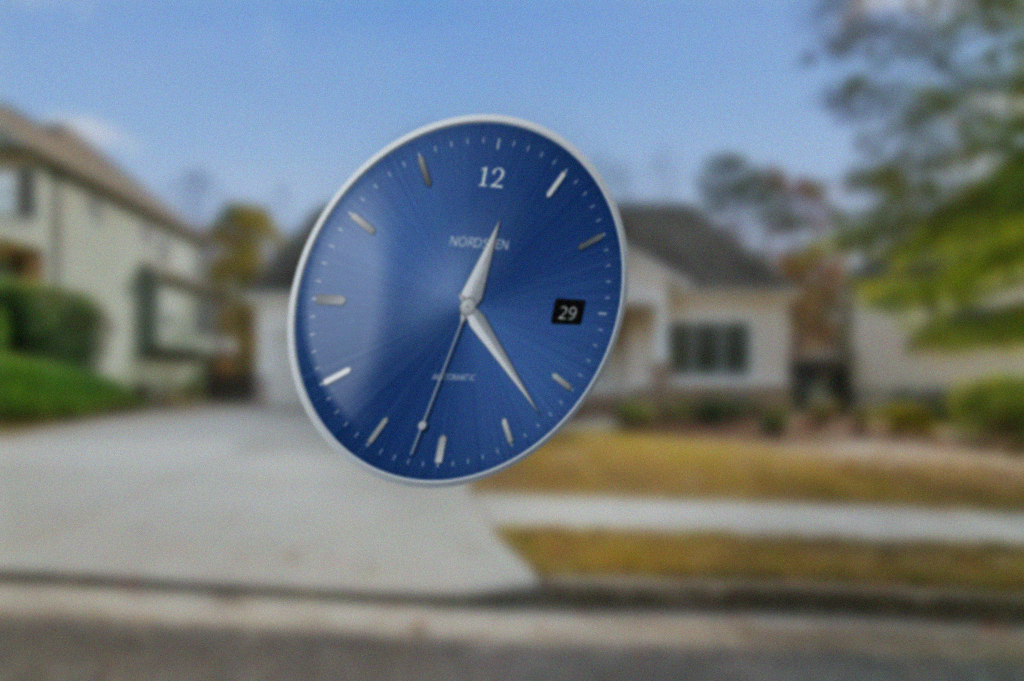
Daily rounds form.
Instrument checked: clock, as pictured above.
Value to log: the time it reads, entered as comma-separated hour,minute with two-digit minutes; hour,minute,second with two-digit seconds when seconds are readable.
12,22,32
